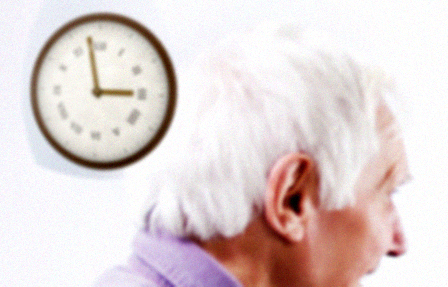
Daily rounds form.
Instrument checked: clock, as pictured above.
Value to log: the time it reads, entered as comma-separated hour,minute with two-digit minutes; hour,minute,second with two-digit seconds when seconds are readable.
2,58
